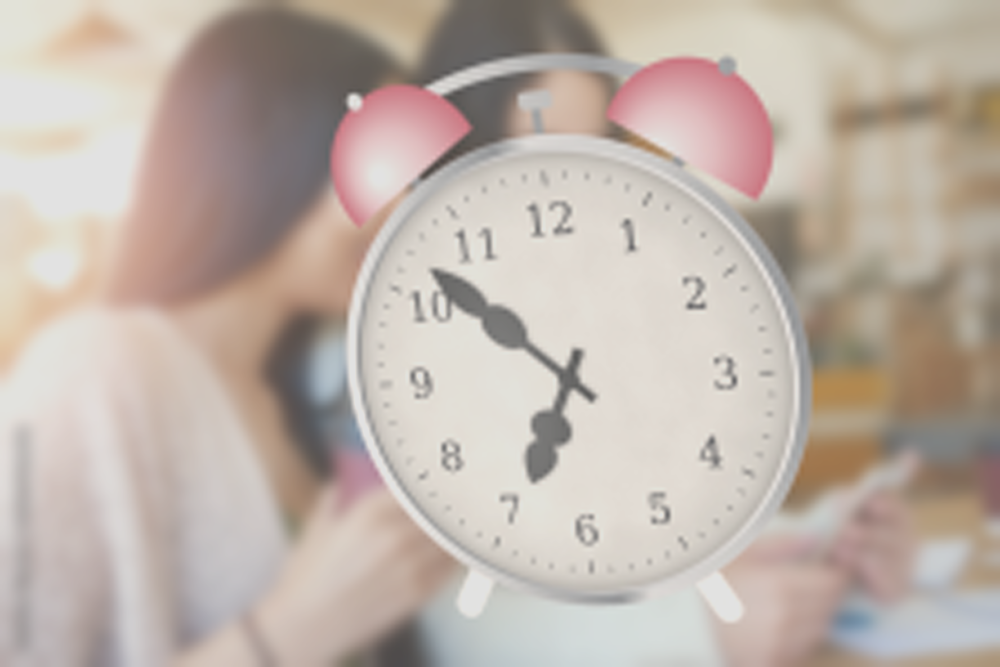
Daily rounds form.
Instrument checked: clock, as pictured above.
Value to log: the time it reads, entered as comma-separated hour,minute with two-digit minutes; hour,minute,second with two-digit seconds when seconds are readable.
6,52
